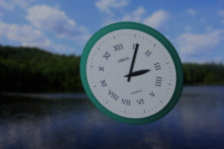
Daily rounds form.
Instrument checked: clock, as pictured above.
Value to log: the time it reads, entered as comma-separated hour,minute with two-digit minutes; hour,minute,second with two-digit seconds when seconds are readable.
3,06
